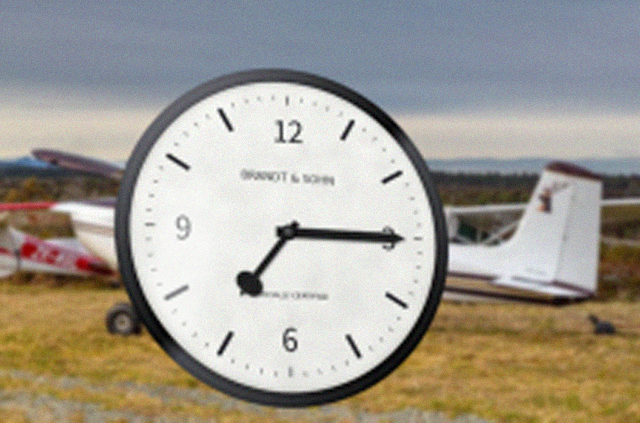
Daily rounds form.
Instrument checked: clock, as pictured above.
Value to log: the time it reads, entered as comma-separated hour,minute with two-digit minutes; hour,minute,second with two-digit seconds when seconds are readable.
7,15
